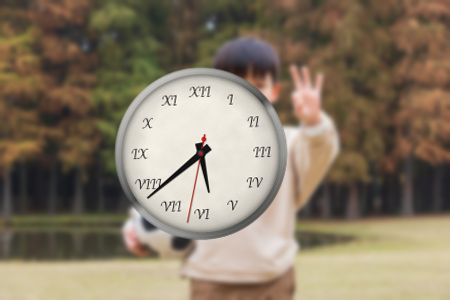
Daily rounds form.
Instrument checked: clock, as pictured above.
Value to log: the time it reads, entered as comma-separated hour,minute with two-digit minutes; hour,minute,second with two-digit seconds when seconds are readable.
5,38,32
